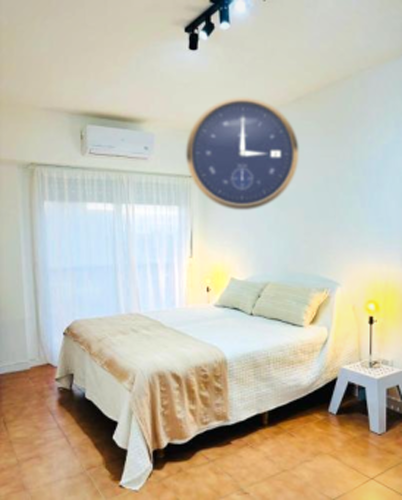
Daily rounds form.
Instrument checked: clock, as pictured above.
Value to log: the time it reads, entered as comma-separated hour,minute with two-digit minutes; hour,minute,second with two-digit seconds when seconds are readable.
3,00
